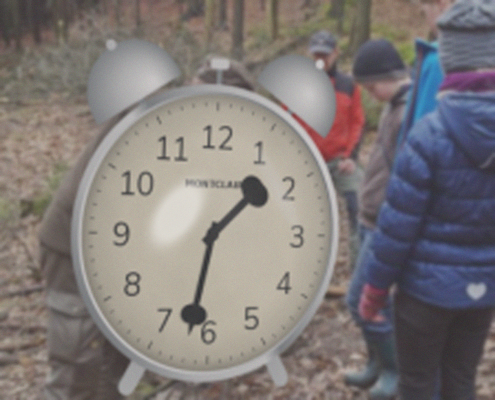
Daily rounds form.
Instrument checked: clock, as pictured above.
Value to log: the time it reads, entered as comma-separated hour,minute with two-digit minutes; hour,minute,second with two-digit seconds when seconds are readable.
1,32
